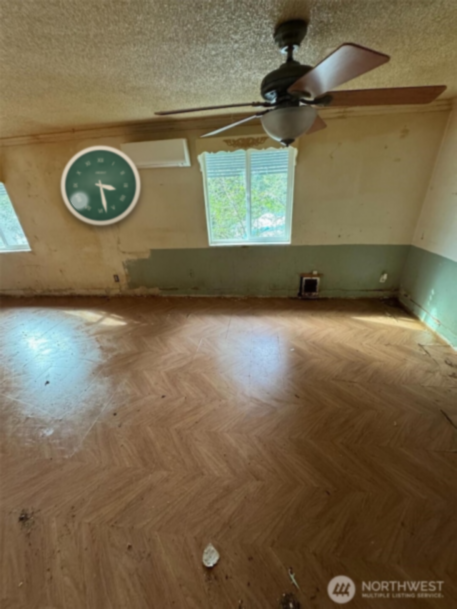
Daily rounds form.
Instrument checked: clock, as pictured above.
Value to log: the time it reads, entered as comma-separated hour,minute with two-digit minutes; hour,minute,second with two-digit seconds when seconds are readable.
3,28
